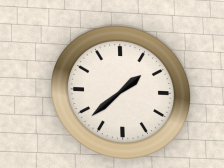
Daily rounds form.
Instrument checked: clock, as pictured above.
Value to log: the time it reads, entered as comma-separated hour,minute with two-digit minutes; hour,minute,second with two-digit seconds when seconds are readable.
1,38
